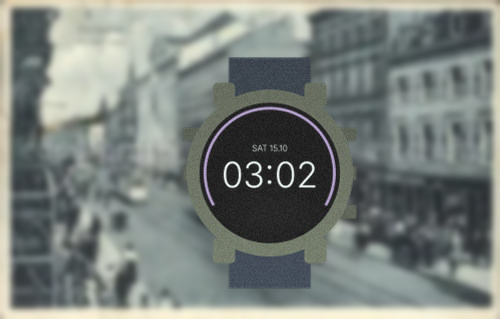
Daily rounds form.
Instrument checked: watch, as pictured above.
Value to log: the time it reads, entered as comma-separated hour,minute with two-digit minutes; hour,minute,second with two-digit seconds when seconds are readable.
3,02
